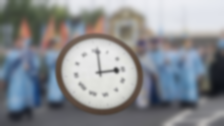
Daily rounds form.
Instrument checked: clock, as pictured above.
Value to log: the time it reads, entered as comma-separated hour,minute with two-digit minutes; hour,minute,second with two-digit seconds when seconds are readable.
3,01
